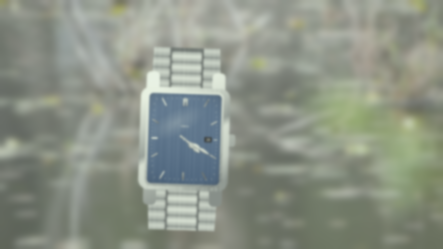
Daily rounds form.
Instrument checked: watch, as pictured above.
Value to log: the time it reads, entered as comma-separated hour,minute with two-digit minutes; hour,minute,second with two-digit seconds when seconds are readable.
4,20
